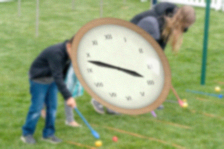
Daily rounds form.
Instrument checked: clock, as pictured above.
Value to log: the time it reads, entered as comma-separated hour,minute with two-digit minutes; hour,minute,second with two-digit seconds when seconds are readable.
3,48
